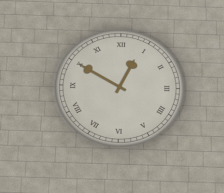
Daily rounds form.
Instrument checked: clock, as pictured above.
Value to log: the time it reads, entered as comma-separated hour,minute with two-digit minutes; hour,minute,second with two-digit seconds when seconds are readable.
12,50
